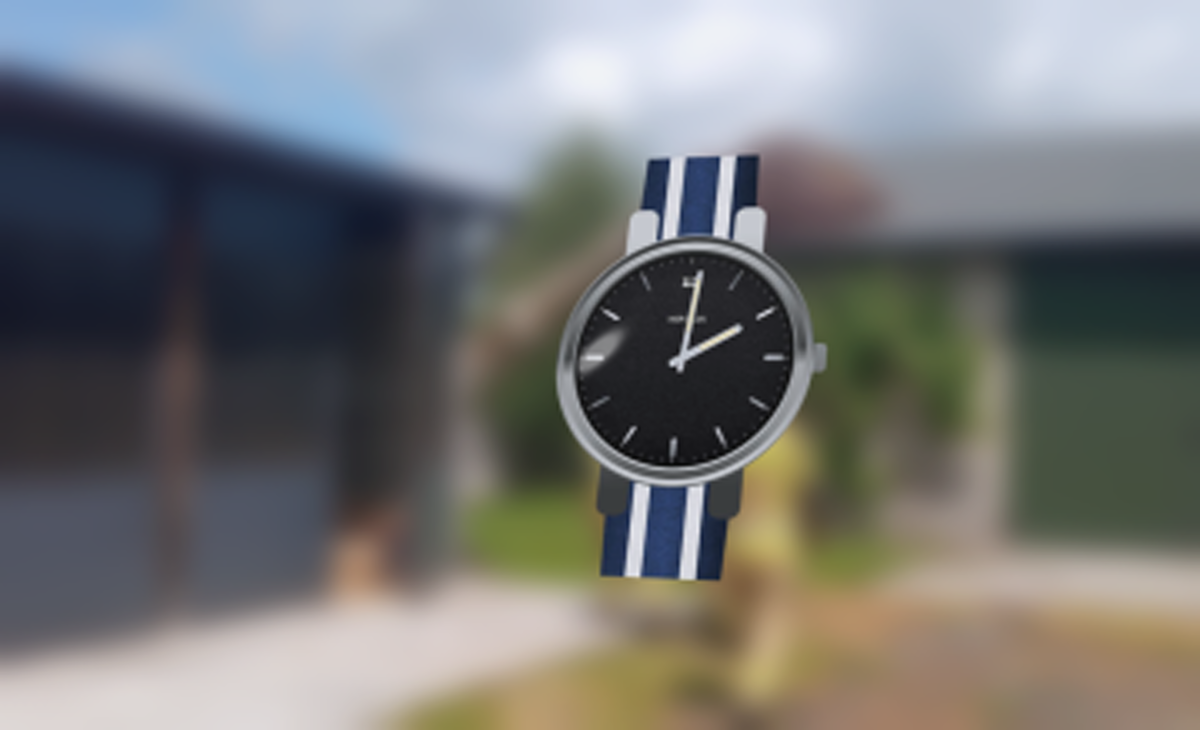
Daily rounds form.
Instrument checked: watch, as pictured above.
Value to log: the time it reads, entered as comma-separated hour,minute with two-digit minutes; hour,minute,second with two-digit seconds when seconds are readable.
2,01
